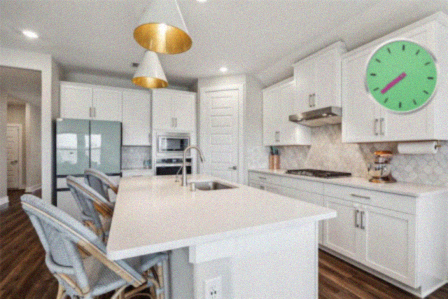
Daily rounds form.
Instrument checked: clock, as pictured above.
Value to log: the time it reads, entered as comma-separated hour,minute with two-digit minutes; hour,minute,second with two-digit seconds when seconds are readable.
7,38
